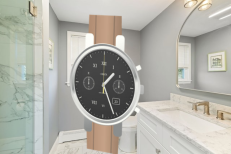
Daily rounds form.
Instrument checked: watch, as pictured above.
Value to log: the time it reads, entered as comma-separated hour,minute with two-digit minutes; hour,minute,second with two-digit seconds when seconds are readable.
1,26
